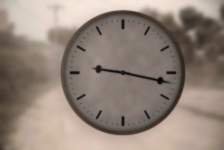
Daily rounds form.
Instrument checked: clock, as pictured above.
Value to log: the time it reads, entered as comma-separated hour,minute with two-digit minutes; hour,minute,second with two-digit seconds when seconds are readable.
9,17
